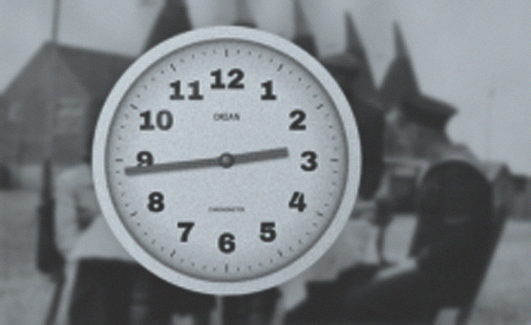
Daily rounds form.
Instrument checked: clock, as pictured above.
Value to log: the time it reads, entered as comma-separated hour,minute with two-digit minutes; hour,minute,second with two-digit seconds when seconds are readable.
2,44
